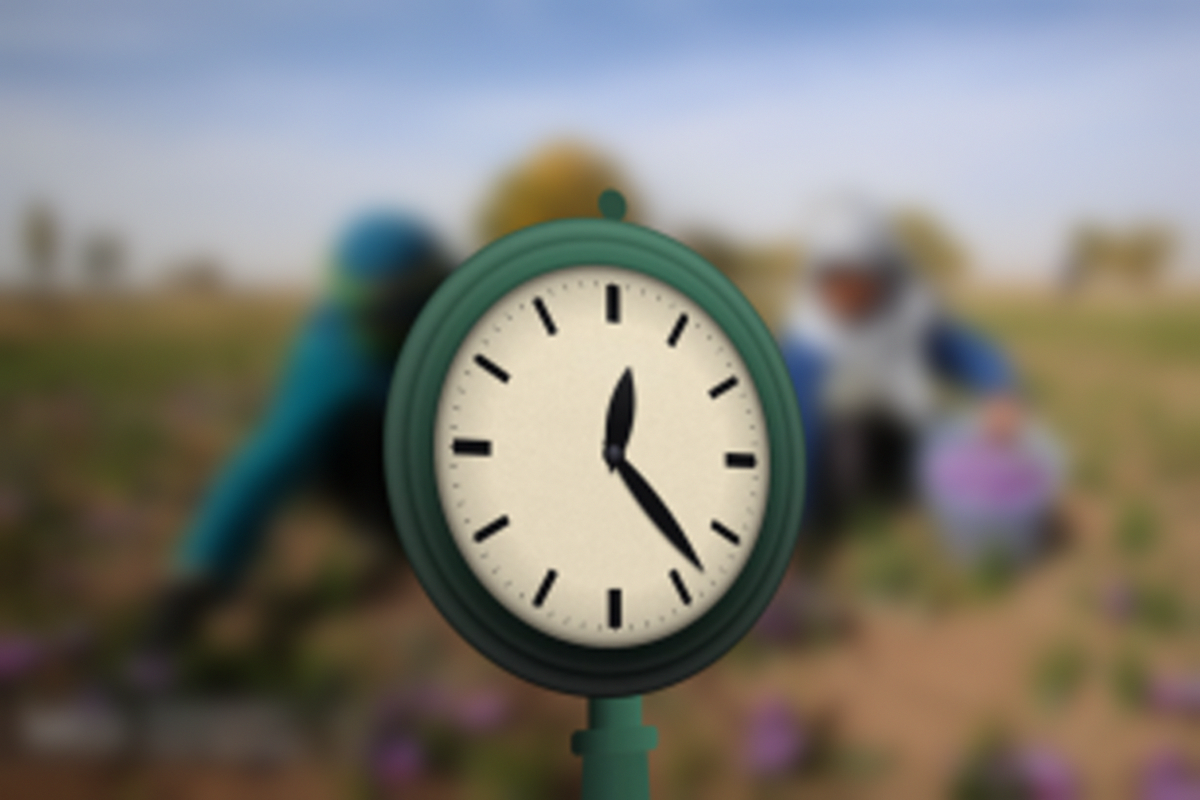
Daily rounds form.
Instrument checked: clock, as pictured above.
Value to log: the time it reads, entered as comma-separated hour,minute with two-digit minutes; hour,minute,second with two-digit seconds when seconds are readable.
12,23
